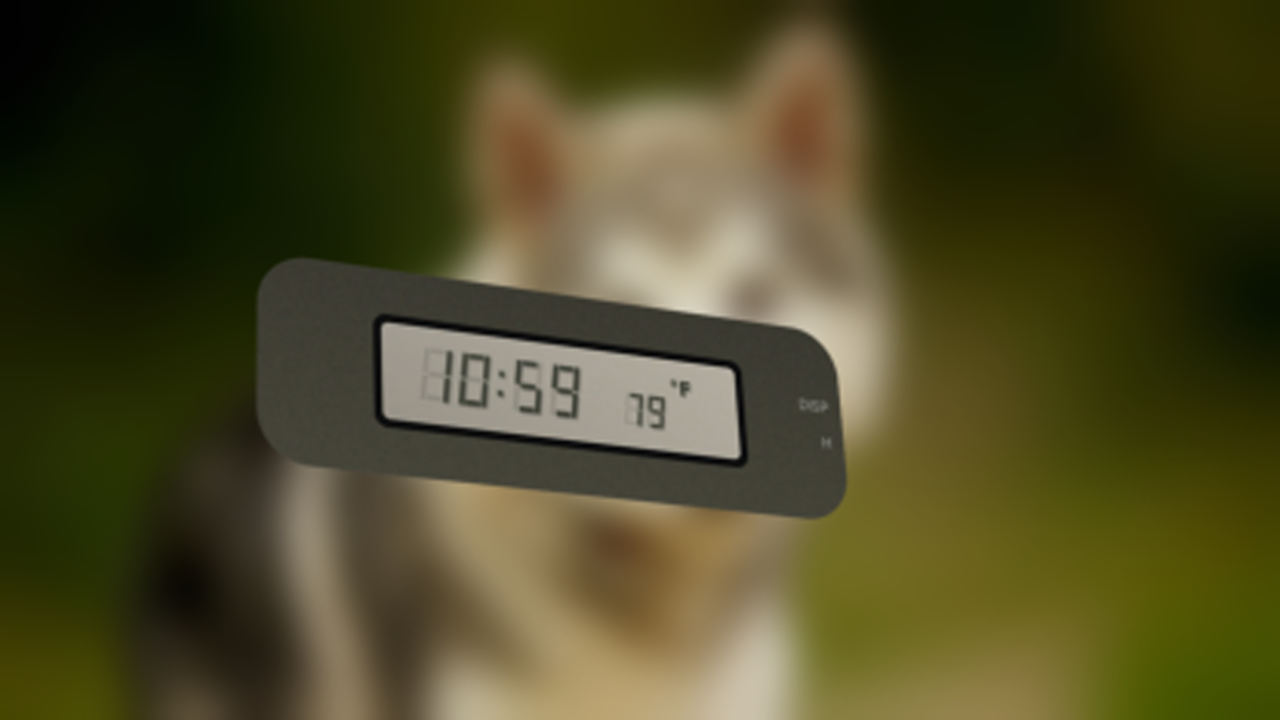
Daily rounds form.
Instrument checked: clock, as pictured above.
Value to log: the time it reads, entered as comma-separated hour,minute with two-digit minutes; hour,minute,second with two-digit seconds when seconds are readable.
10,59
